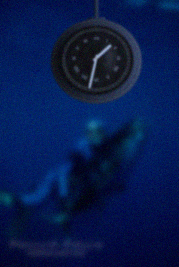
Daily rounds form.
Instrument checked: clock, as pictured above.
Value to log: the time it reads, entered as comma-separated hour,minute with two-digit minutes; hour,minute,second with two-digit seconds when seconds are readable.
1,32
